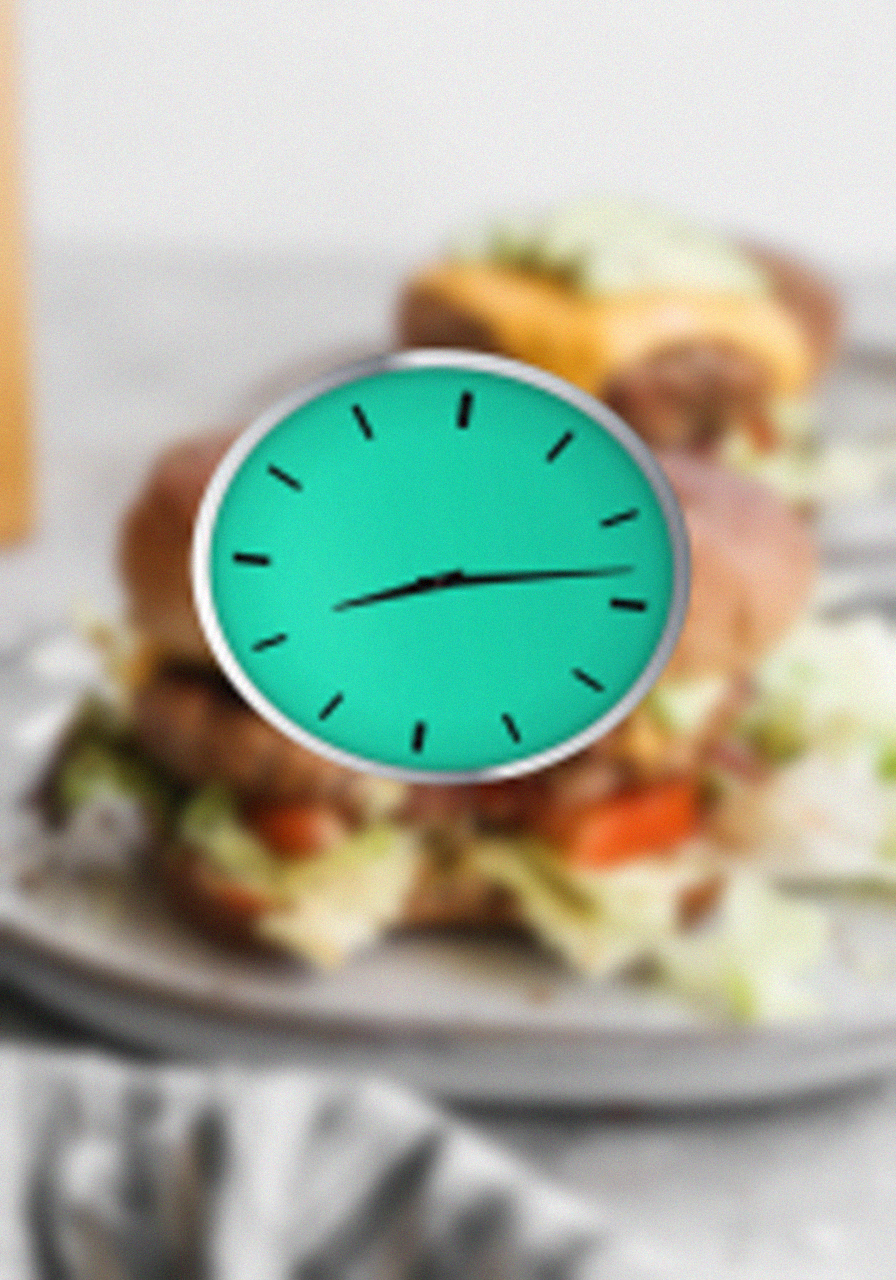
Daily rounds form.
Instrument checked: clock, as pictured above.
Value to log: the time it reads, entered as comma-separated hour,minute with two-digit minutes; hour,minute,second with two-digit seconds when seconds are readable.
8,13
